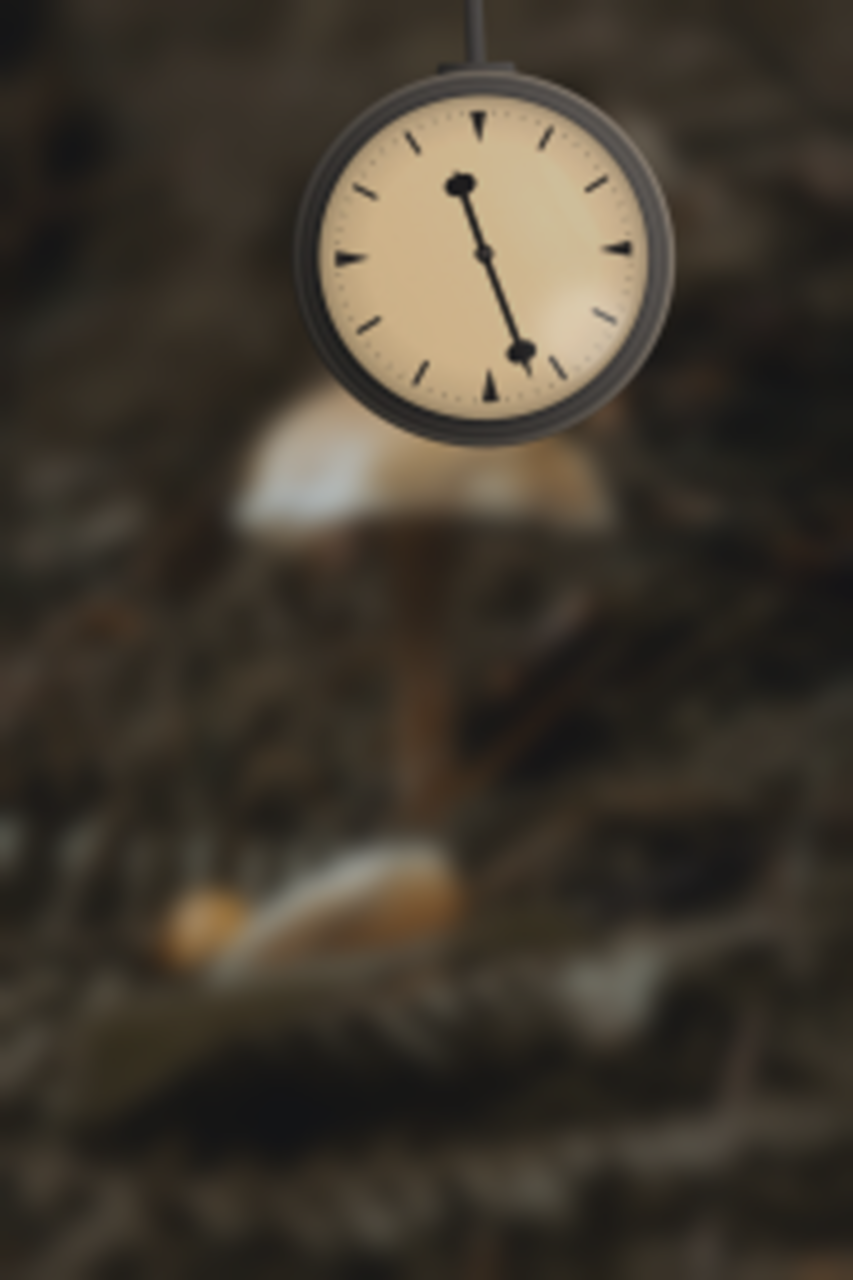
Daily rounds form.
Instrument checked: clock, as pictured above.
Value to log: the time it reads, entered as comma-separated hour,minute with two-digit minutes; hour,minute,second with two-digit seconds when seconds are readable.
11,27
